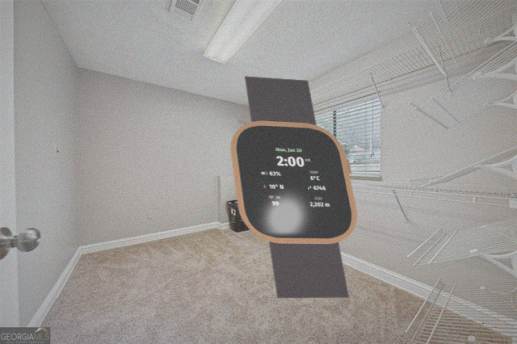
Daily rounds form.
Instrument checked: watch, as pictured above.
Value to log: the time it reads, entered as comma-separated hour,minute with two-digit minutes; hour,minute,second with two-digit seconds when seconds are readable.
2,00
